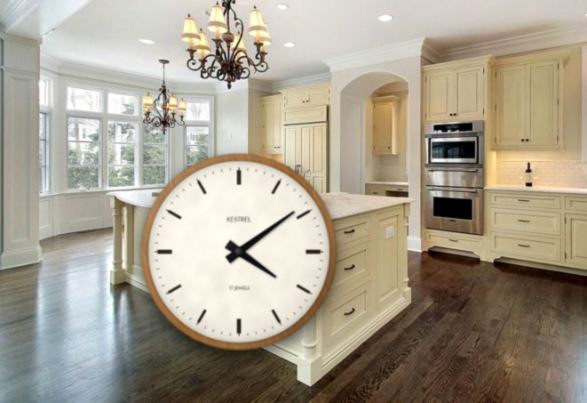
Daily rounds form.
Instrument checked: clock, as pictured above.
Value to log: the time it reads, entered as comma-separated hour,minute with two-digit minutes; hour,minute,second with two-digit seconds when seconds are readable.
4,09
